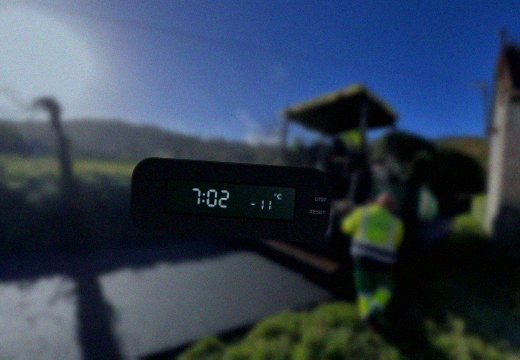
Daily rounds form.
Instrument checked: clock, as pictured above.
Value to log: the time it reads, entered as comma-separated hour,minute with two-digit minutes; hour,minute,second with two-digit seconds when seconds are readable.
7,02
